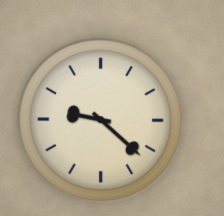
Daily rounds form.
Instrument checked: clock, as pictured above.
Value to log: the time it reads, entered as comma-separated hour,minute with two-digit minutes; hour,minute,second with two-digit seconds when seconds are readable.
9,22
